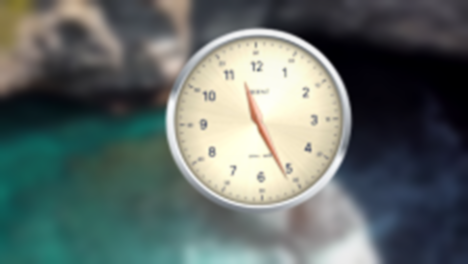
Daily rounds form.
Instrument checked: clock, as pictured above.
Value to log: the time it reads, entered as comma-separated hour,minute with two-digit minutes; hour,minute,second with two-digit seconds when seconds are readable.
11,26
